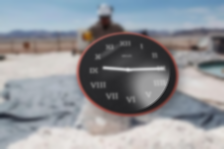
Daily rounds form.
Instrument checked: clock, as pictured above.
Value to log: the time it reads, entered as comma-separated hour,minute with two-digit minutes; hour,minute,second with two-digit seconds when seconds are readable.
9,15
